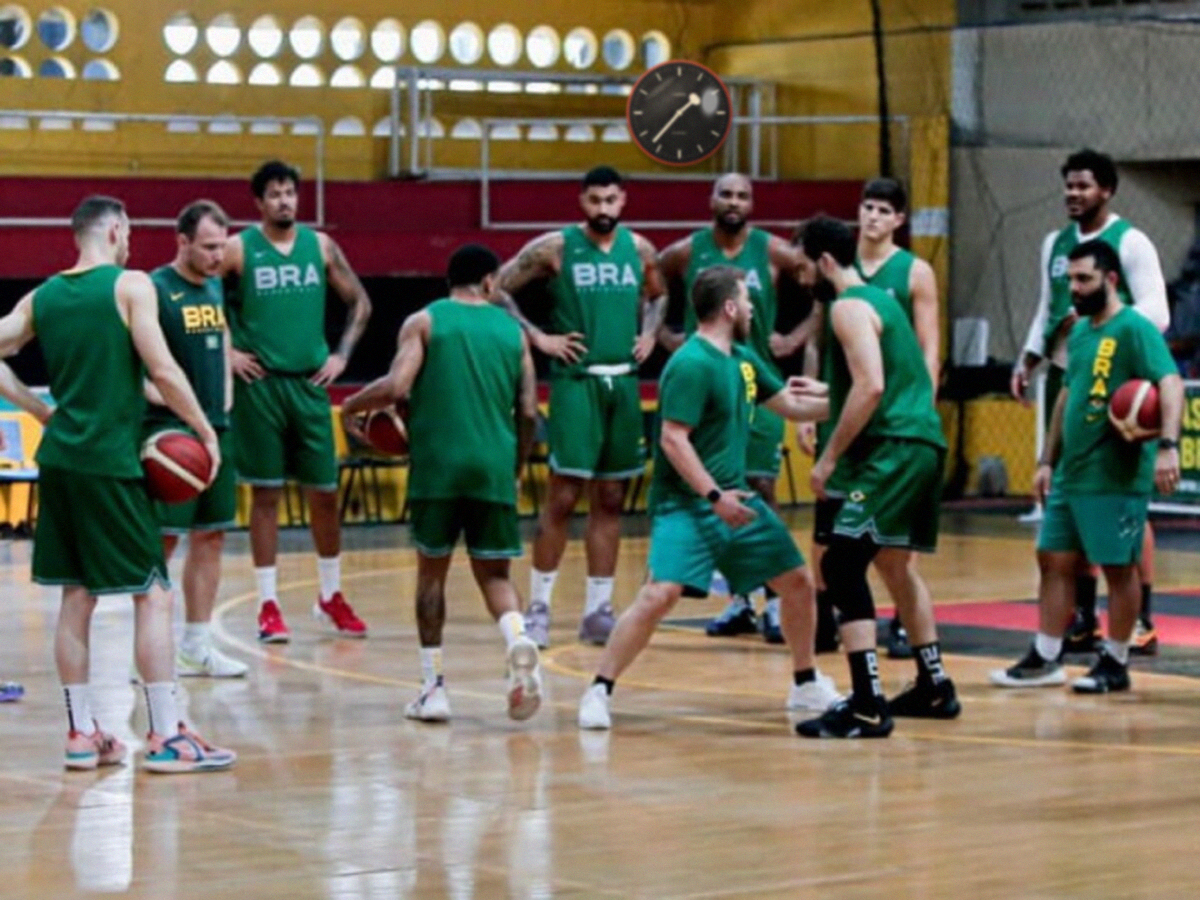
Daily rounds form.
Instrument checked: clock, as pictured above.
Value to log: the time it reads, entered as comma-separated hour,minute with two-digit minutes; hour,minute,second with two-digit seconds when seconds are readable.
1,37
